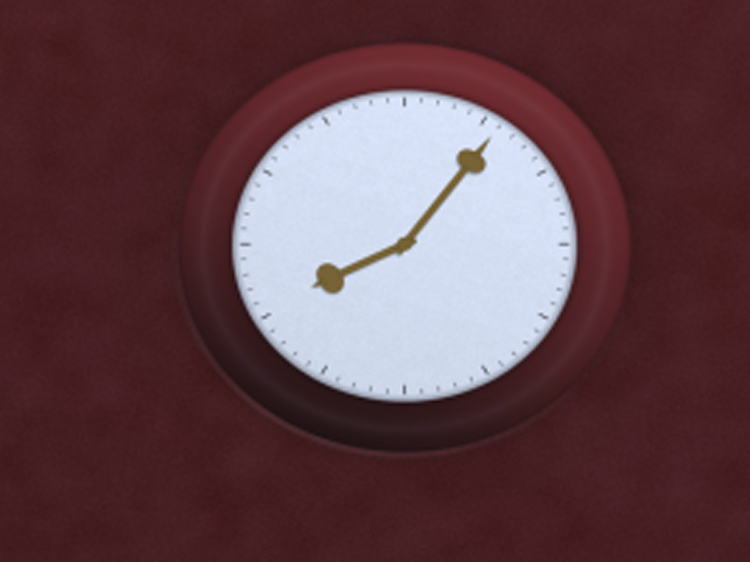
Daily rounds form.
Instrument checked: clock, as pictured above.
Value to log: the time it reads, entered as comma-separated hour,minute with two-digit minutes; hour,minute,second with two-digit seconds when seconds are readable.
8,06
